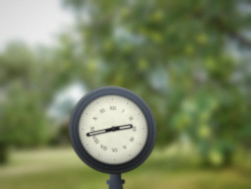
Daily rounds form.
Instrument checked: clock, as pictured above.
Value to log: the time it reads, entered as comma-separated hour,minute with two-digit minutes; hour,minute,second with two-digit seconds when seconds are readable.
2,43
